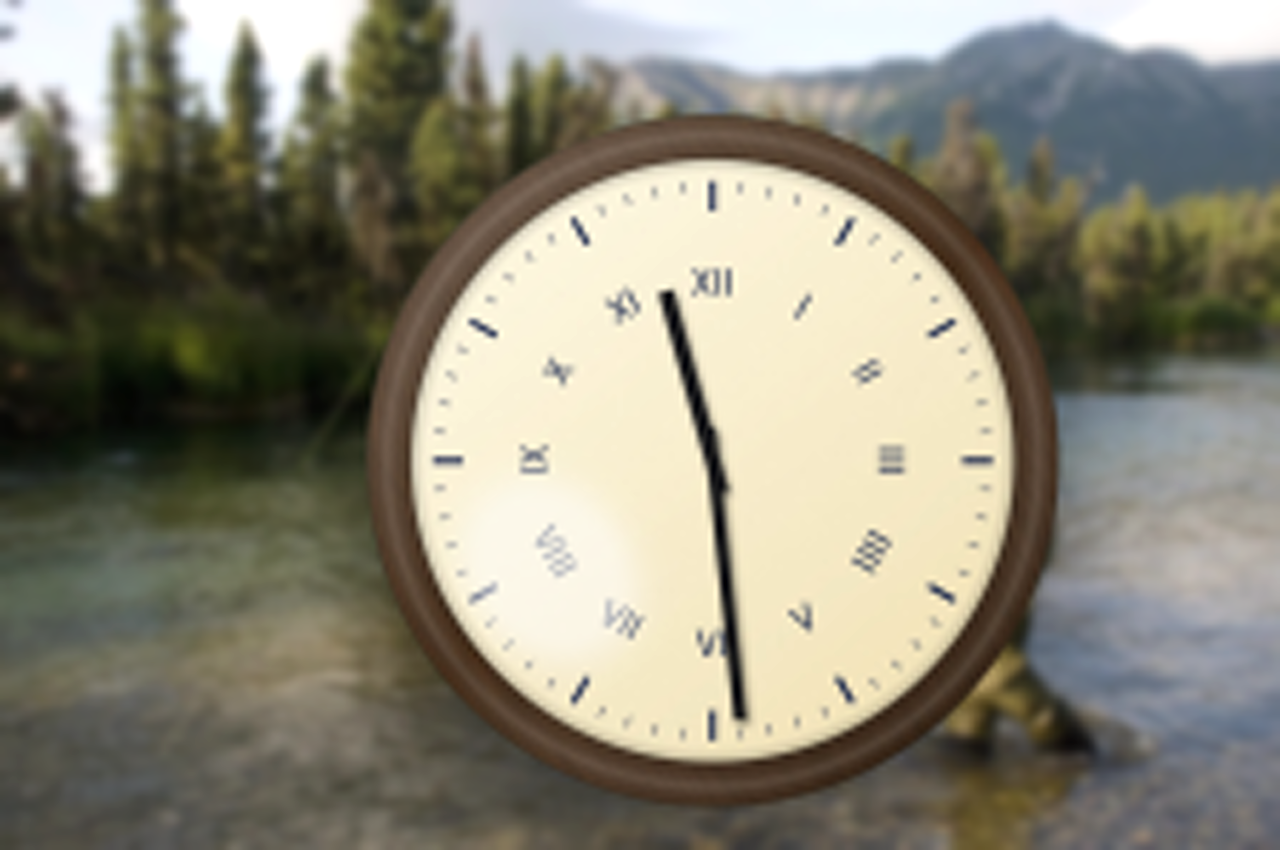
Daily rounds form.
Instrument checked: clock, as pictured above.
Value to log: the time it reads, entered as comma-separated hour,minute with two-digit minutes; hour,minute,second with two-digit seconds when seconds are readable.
11,29
